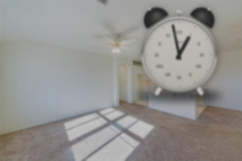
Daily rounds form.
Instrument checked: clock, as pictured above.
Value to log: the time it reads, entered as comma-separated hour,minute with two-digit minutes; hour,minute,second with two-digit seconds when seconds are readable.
12,58
